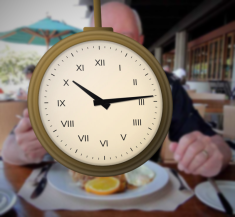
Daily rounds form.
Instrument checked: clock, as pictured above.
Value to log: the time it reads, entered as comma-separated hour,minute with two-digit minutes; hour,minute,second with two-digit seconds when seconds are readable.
10,14
